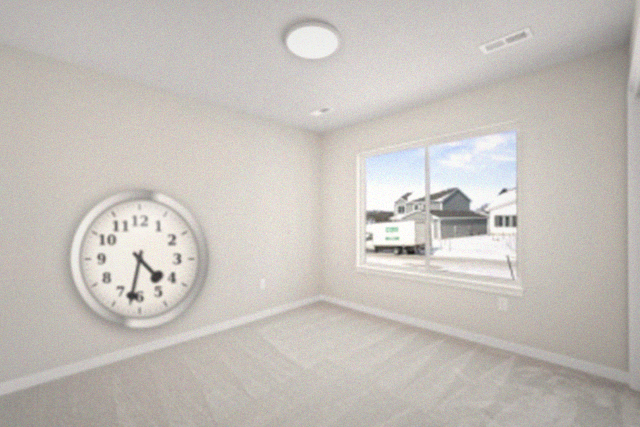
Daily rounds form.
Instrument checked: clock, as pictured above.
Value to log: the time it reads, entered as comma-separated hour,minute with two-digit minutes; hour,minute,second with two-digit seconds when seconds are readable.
4,32
